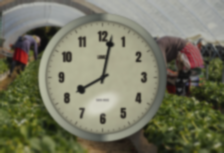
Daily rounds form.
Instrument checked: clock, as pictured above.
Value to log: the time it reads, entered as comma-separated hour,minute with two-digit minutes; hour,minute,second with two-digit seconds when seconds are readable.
8,02
